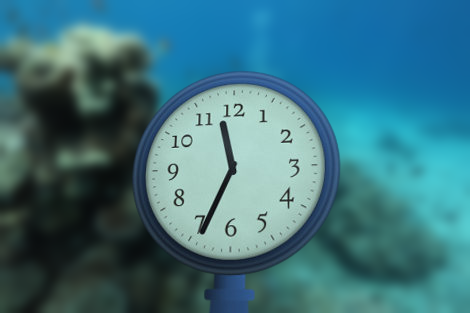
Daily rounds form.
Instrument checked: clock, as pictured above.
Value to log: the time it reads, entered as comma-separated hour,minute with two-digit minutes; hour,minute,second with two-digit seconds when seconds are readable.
11,34
